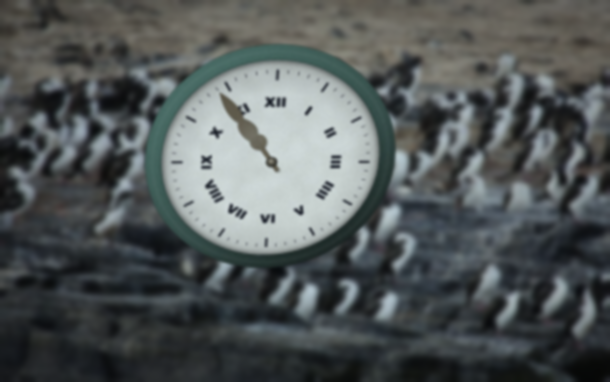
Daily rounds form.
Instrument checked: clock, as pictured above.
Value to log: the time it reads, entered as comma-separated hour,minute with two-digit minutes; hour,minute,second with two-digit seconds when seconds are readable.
10,54
